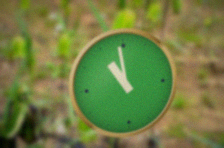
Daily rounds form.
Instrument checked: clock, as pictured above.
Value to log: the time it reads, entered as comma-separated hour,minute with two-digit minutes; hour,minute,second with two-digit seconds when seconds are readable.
10,59
